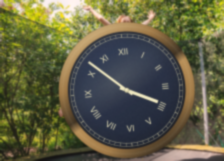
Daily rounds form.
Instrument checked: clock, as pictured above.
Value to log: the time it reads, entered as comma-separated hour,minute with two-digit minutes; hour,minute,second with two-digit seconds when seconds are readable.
3,52
